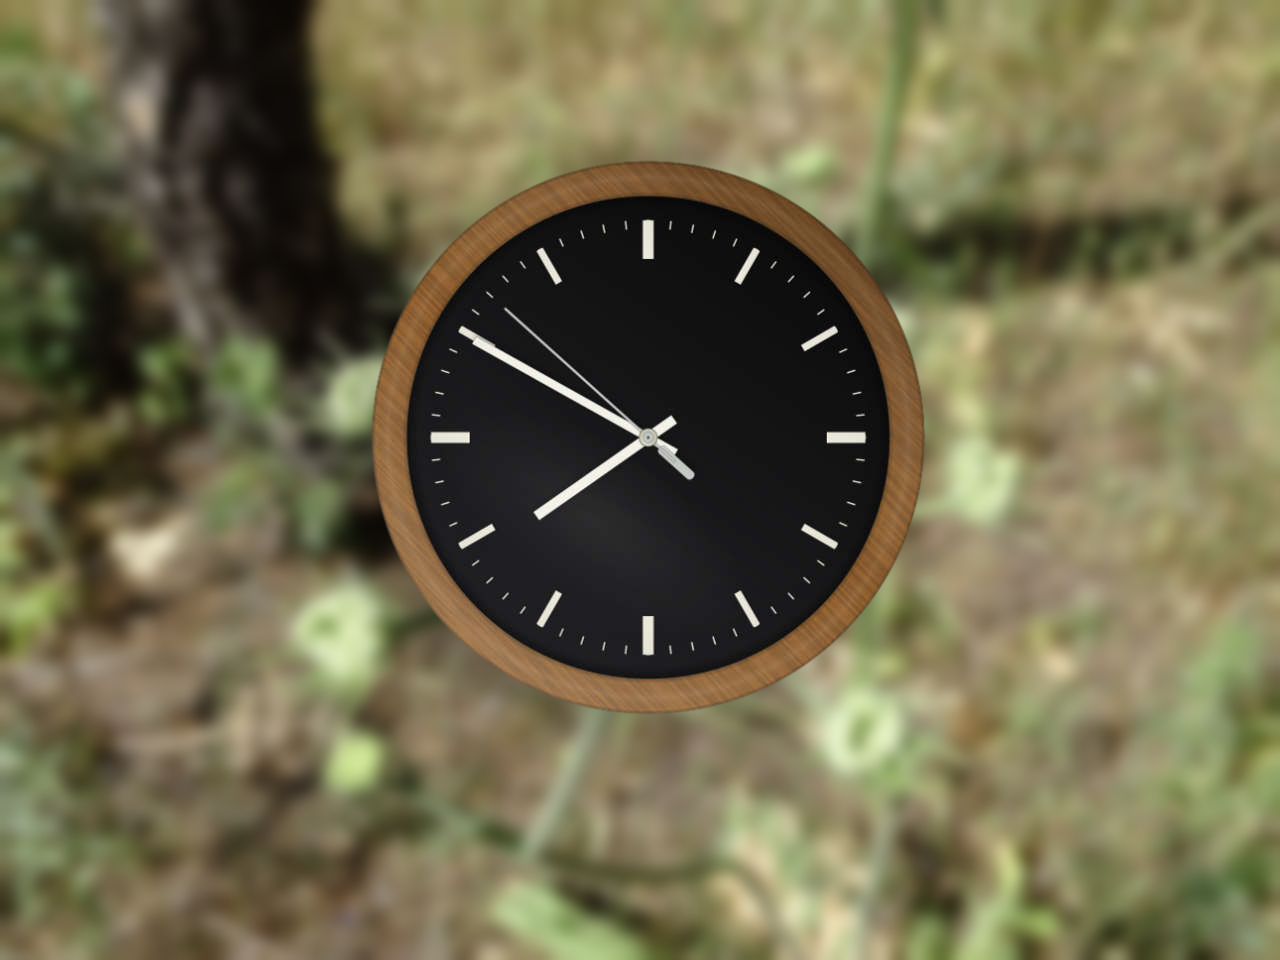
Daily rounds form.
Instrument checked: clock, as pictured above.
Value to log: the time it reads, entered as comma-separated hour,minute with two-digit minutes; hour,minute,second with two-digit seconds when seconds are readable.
7,49,52
